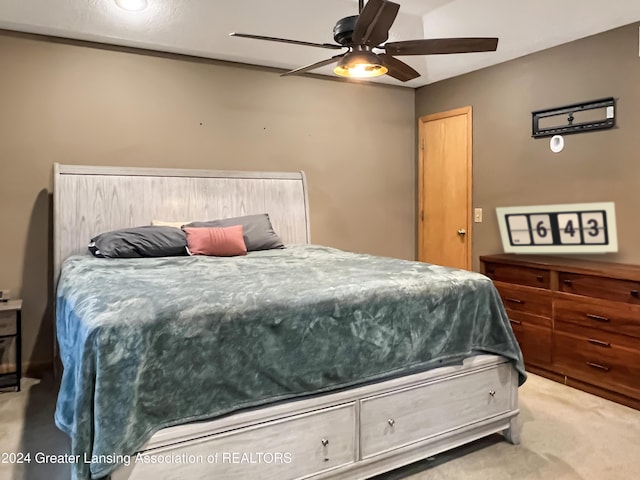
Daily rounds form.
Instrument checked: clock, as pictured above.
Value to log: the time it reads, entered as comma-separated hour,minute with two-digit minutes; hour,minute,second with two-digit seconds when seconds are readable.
6,43
